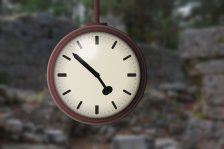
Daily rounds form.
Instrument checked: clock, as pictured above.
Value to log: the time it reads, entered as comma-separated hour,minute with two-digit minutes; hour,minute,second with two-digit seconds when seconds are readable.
4,52
